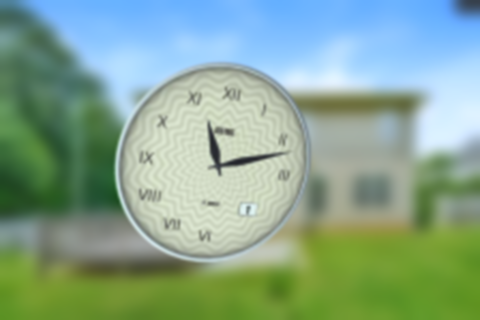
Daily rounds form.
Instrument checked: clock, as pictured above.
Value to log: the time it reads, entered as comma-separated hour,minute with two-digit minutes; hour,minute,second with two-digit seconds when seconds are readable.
11,12
